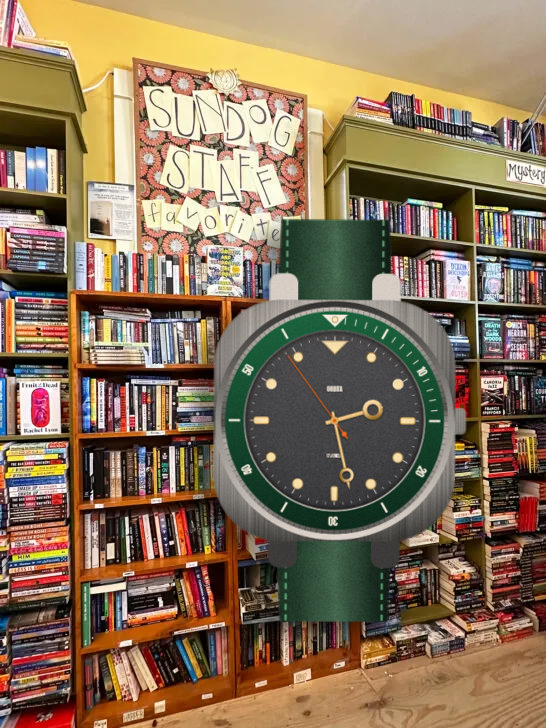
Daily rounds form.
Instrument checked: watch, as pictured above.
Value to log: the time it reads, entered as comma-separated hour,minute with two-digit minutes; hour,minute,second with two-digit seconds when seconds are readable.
2,27,54
